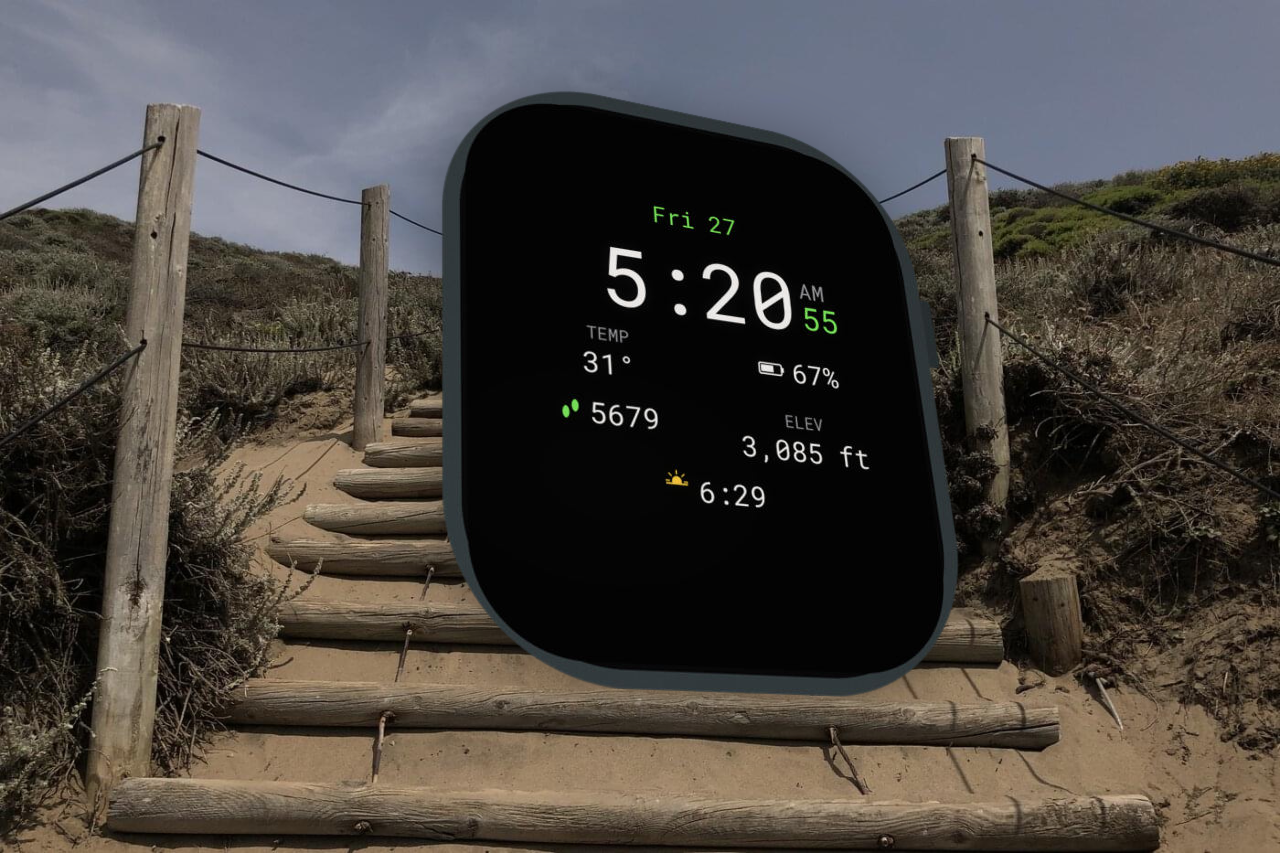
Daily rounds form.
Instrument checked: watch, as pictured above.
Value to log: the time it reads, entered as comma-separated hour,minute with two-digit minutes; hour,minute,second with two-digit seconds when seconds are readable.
5,20,55
